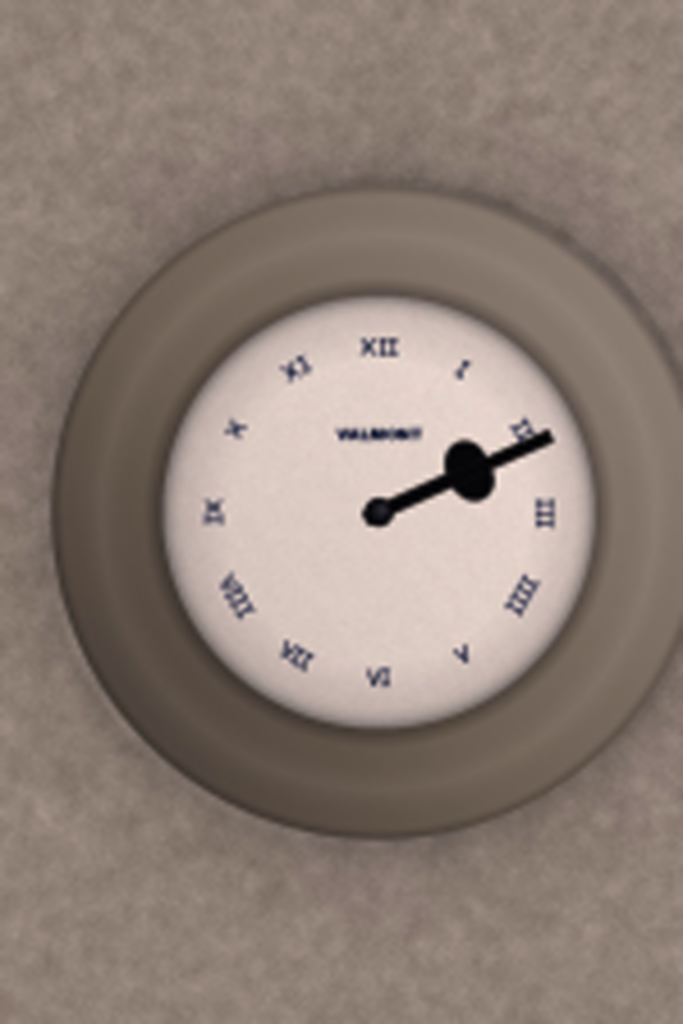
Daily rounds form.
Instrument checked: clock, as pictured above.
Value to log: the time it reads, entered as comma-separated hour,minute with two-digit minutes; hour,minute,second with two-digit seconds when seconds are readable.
2,11
